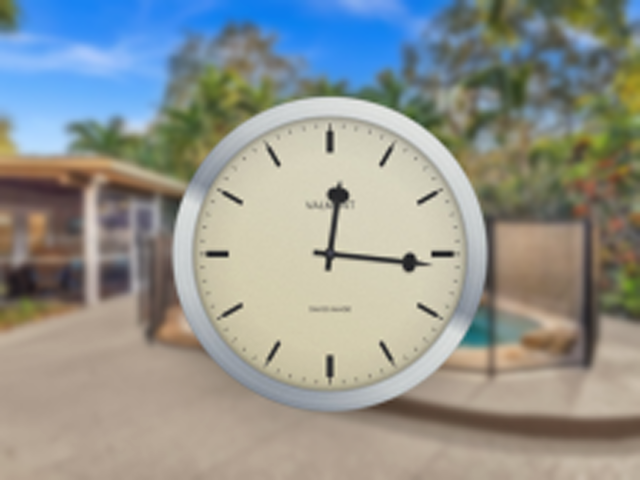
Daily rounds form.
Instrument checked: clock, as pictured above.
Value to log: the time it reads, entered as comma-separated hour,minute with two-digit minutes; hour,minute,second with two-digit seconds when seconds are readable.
12,16
